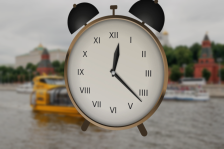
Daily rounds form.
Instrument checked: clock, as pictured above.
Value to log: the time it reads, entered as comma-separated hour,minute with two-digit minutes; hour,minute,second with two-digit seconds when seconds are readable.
12,22
